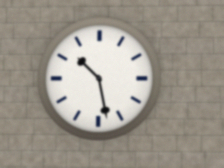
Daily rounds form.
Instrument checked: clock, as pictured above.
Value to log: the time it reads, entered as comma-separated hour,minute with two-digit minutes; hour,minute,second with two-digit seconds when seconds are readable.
10,28
